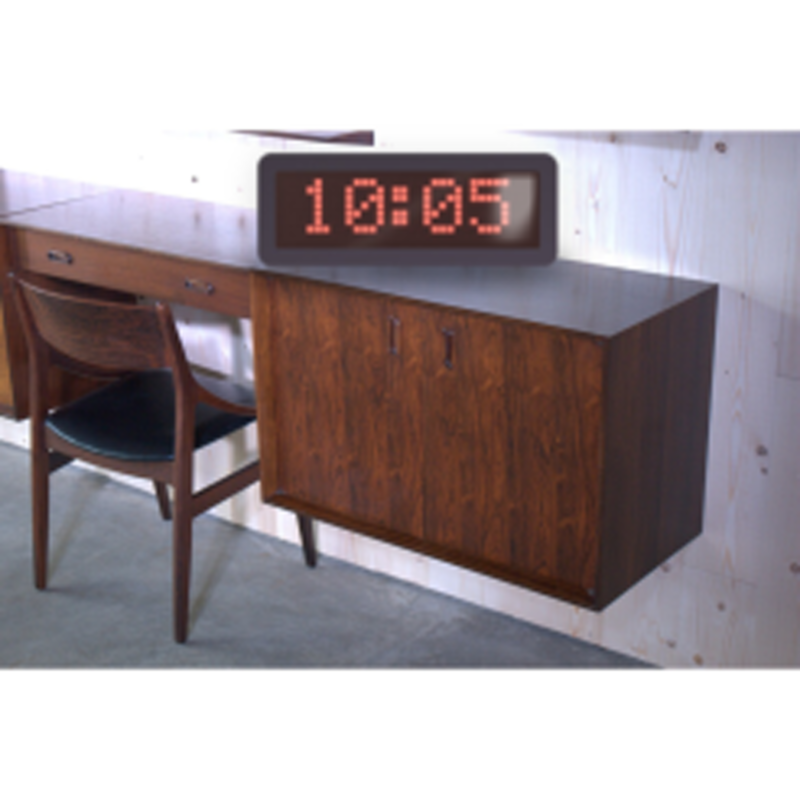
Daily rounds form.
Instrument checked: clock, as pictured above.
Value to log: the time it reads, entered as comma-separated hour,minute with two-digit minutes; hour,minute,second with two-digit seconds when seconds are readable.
10,05
